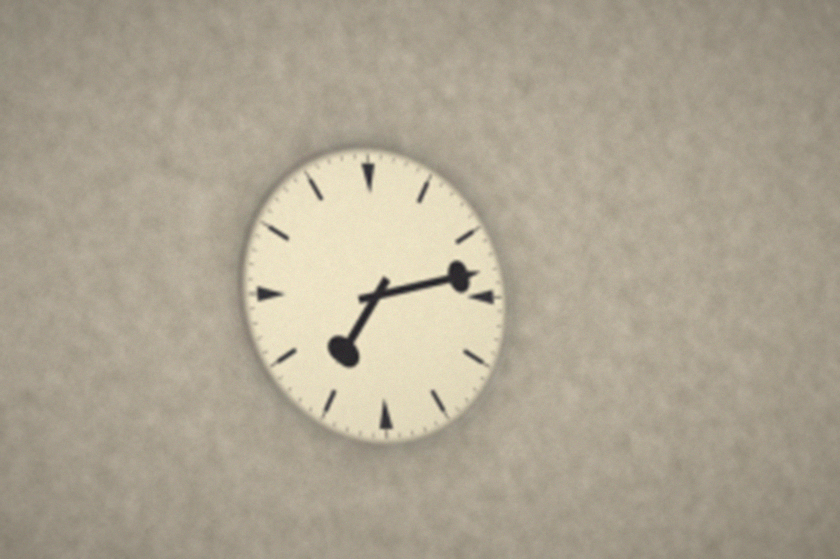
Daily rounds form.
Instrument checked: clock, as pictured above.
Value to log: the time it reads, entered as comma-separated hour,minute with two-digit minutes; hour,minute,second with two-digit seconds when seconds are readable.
7,13
